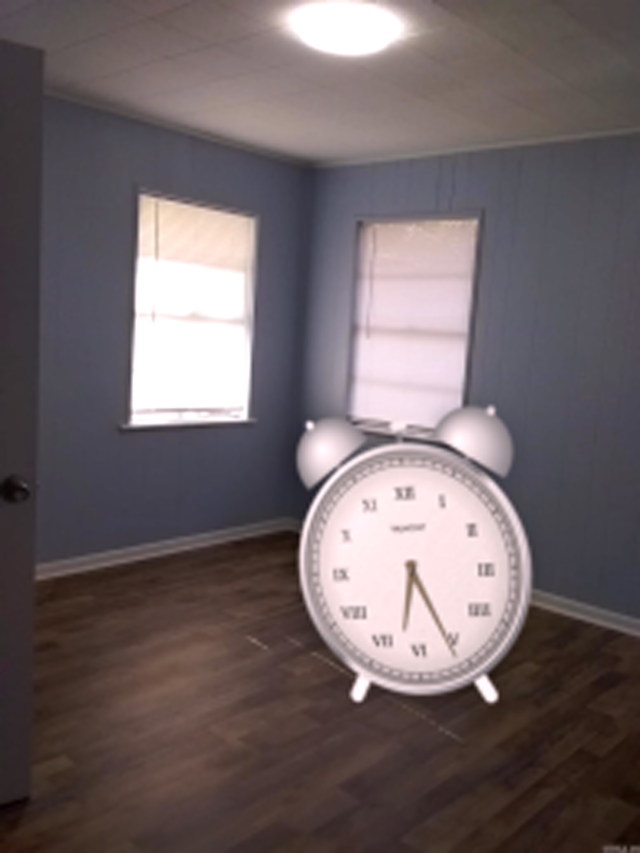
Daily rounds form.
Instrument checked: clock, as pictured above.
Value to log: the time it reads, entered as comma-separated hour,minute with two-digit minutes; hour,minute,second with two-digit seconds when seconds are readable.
6,26
